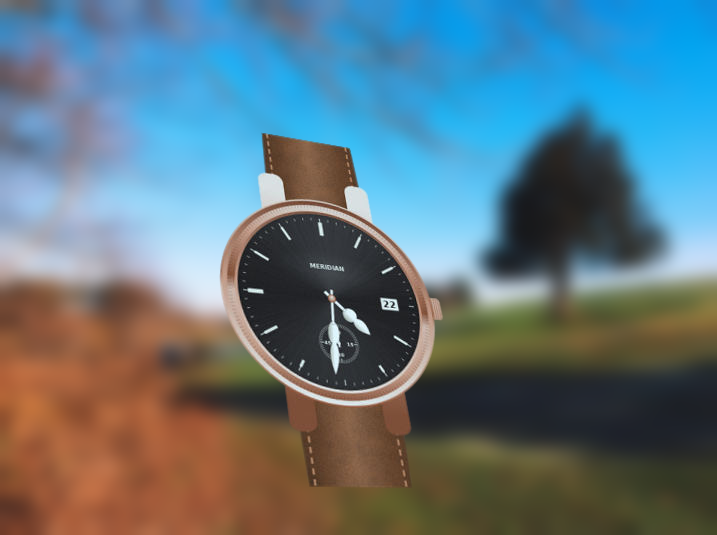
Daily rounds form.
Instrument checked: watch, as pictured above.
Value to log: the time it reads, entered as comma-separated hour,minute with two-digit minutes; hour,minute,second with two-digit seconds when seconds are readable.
4,31
